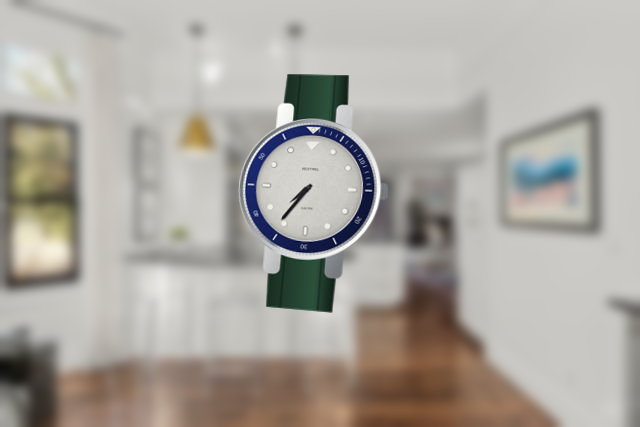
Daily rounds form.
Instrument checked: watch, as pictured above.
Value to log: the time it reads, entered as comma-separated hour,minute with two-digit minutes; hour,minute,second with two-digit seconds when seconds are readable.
7,36
